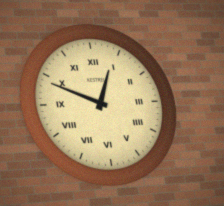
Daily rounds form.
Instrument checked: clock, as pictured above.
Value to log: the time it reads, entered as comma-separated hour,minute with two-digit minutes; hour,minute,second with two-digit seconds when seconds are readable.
12,49
